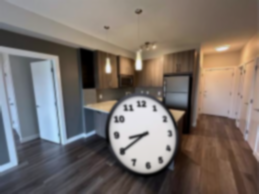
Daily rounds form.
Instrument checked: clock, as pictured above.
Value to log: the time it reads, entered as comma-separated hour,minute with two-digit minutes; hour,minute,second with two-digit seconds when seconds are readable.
8,40
